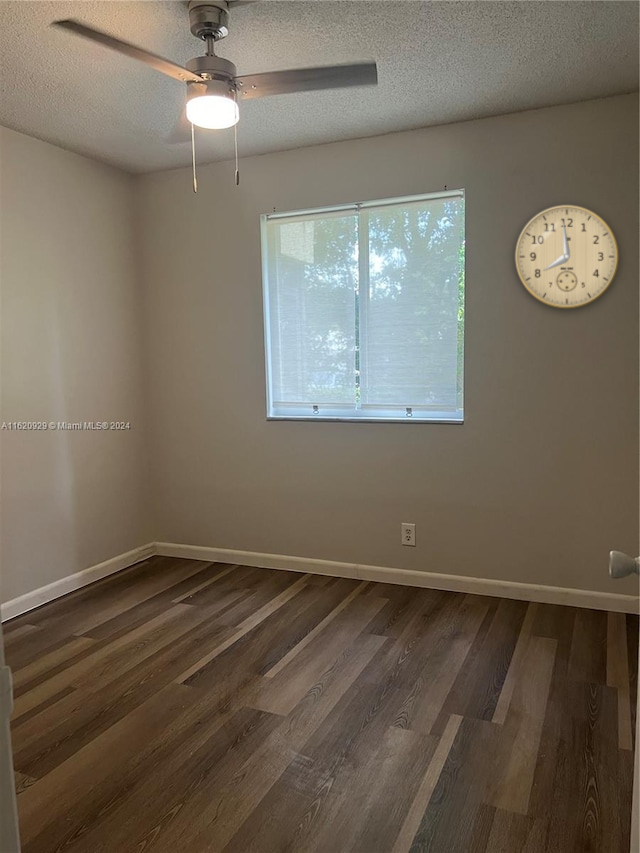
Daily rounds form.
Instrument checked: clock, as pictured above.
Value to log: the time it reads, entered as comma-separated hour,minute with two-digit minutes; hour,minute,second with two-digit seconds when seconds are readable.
7,59
